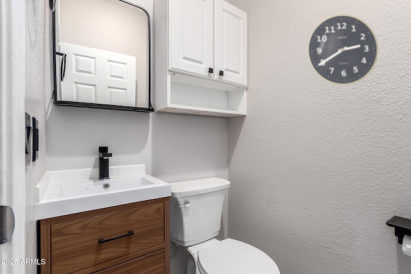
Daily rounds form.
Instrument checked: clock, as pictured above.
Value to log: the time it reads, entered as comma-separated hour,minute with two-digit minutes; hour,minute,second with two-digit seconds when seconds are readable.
2,40
